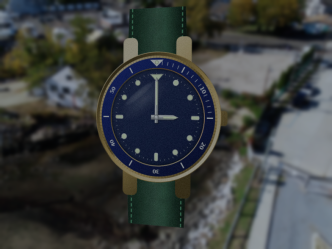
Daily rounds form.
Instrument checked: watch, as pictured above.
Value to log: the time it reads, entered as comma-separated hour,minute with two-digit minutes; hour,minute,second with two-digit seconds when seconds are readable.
3,00
